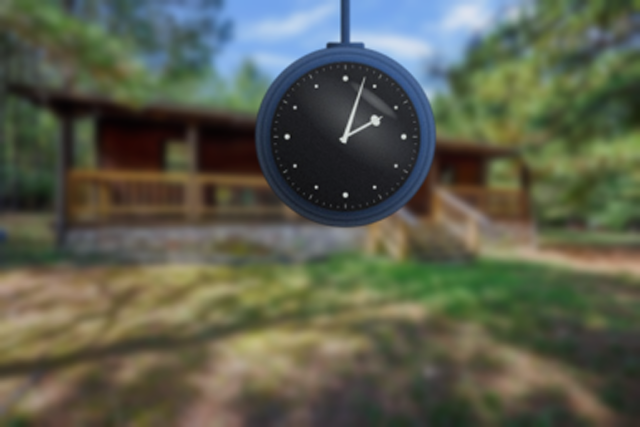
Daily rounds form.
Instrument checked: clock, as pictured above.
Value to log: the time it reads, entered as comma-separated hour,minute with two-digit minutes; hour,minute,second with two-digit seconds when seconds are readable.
2,03
